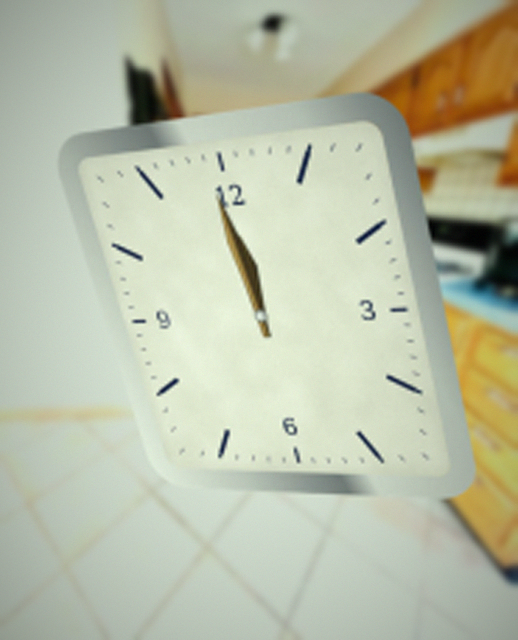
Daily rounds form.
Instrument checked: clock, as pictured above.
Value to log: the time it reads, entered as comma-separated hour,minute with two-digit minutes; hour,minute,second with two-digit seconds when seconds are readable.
11,59
